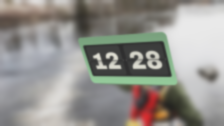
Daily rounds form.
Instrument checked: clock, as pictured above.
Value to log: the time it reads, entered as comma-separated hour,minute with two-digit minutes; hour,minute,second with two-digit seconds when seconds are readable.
12,28
